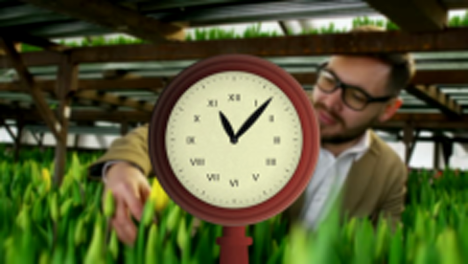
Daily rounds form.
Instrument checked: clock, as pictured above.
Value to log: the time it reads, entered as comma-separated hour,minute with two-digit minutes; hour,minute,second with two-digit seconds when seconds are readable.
11,07
